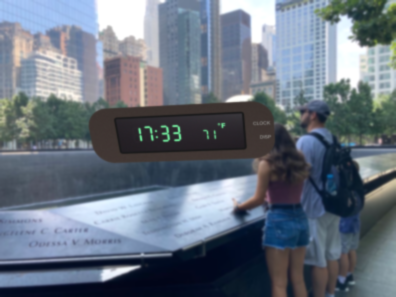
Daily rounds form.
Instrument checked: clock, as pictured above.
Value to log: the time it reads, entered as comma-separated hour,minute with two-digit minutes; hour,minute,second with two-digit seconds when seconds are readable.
17,33
